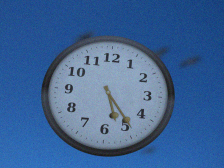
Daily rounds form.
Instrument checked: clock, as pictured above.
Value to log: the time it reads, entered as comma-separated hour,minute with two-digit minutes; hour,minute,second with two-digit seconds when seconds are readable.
5,24
